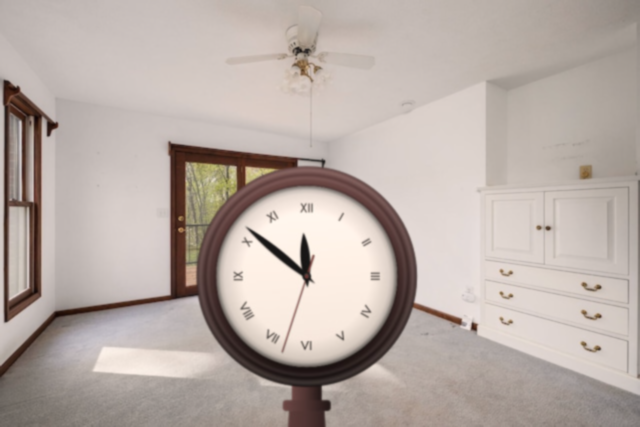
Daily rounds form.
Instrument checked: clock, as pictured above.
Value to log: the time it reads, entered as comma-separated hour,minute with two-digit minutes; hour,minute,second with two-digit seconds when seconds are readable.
11,51,33
